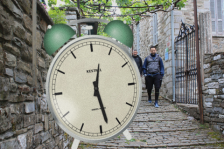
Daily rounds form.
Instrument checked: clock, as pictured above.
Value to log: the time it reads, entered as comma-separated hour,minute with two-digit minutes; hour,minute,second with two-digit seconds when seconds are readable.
12,28
